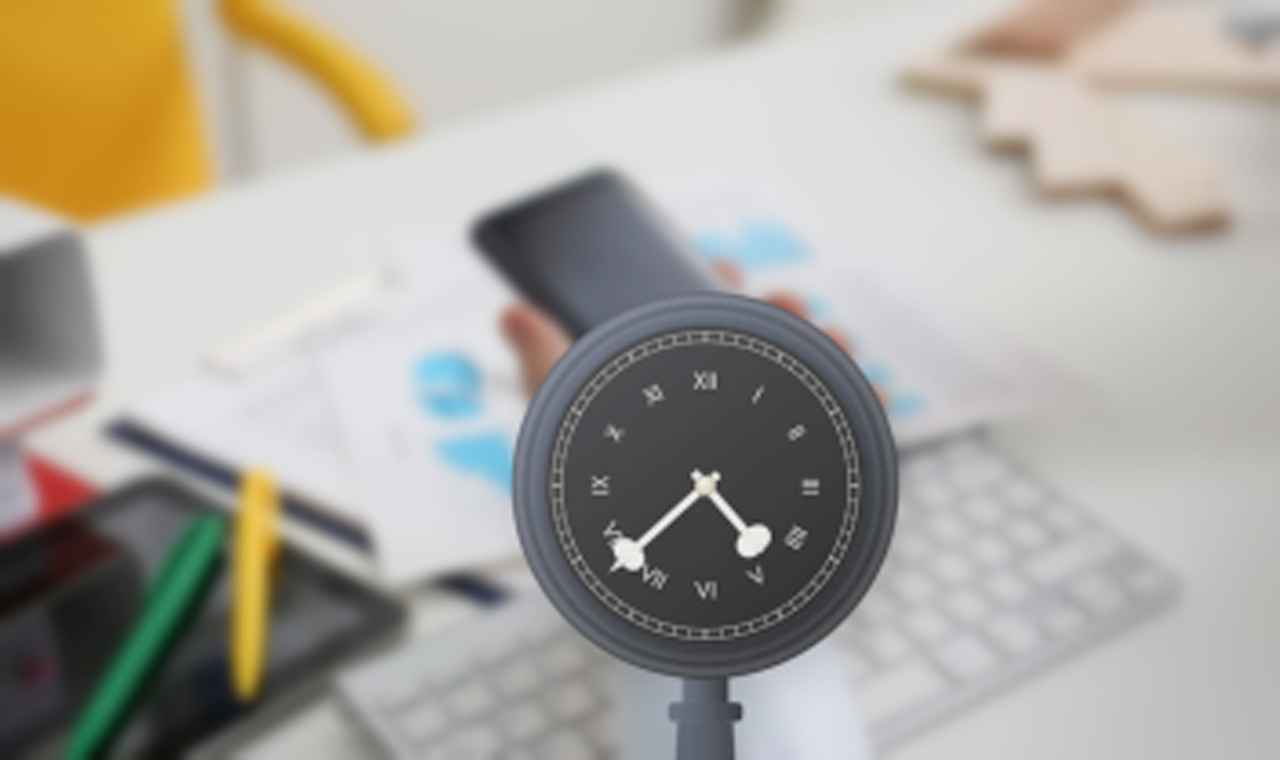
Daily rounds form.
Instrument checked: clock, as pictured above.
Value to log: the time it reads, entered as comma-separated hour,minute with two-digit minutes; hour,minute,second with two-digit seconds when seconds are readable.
4,38
